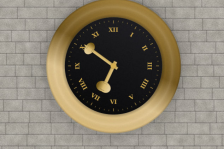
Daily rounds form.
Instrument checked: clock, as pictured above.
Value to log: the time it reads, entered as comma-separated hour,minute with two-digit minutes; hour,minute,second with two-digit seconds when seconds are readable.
6,51
